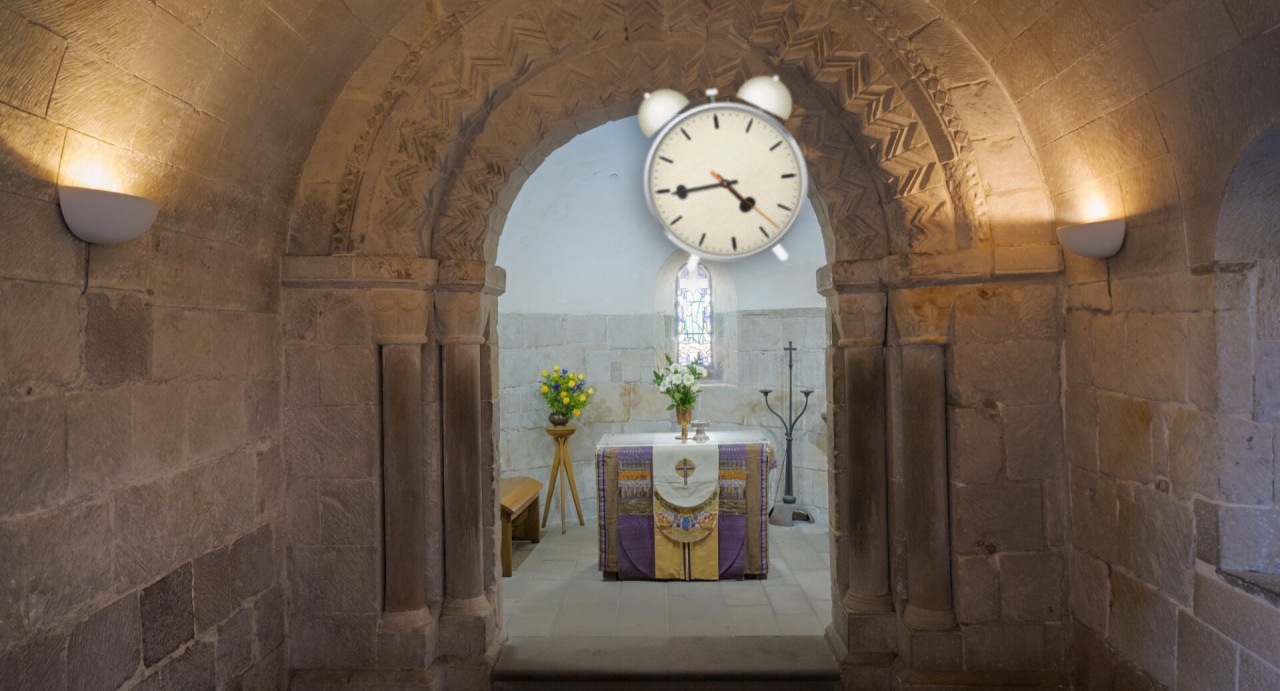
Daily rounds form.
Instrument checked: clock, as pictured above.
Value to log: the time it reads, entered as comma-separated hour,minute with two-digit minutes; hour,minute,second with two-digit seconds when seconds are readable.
4,44,23
